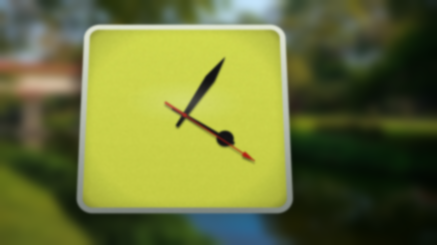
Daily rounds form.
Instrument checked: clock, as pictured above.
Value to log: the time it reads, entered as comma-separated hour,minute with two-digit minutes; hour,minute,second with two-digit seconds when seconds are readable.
4,05,21
